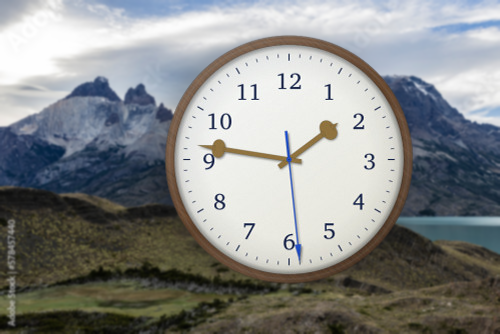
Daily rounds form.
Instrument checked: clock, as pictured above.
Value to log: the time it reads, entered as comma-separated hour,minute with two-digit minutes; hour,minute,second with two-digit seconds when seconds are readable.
1,46,29
